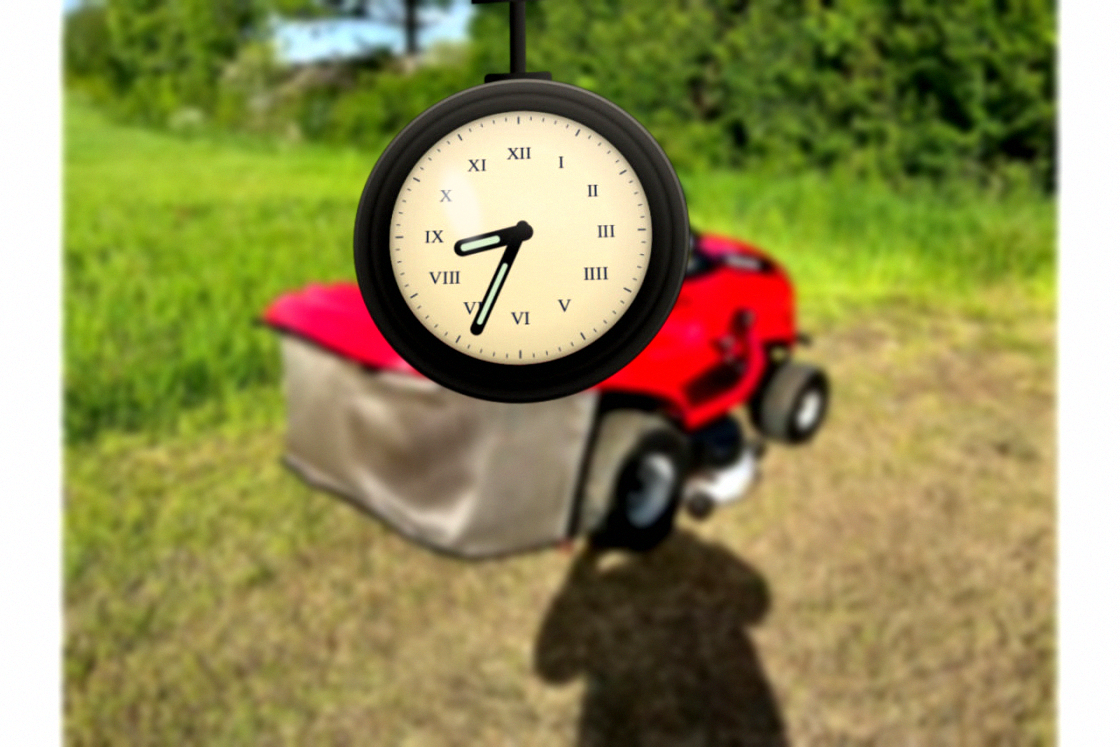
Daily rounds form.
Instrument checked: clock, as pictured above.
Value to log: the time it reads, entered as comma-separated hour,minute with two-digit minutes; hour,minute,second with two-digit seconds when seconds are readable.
8,34
